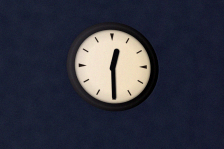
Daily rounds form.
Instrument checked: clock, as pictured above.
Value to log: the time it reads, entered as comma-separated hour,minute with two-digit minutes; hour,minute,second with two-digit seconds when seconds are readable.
12,30
